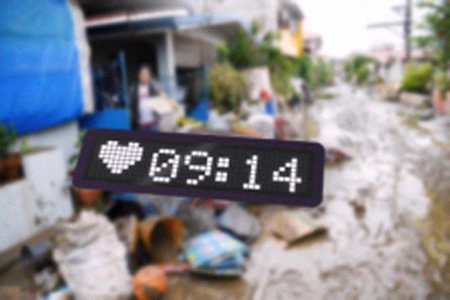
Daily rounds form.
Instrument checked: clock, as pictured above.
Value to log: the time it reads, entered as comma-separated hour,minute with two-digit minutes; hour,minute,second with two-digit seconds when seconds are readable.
9,14
